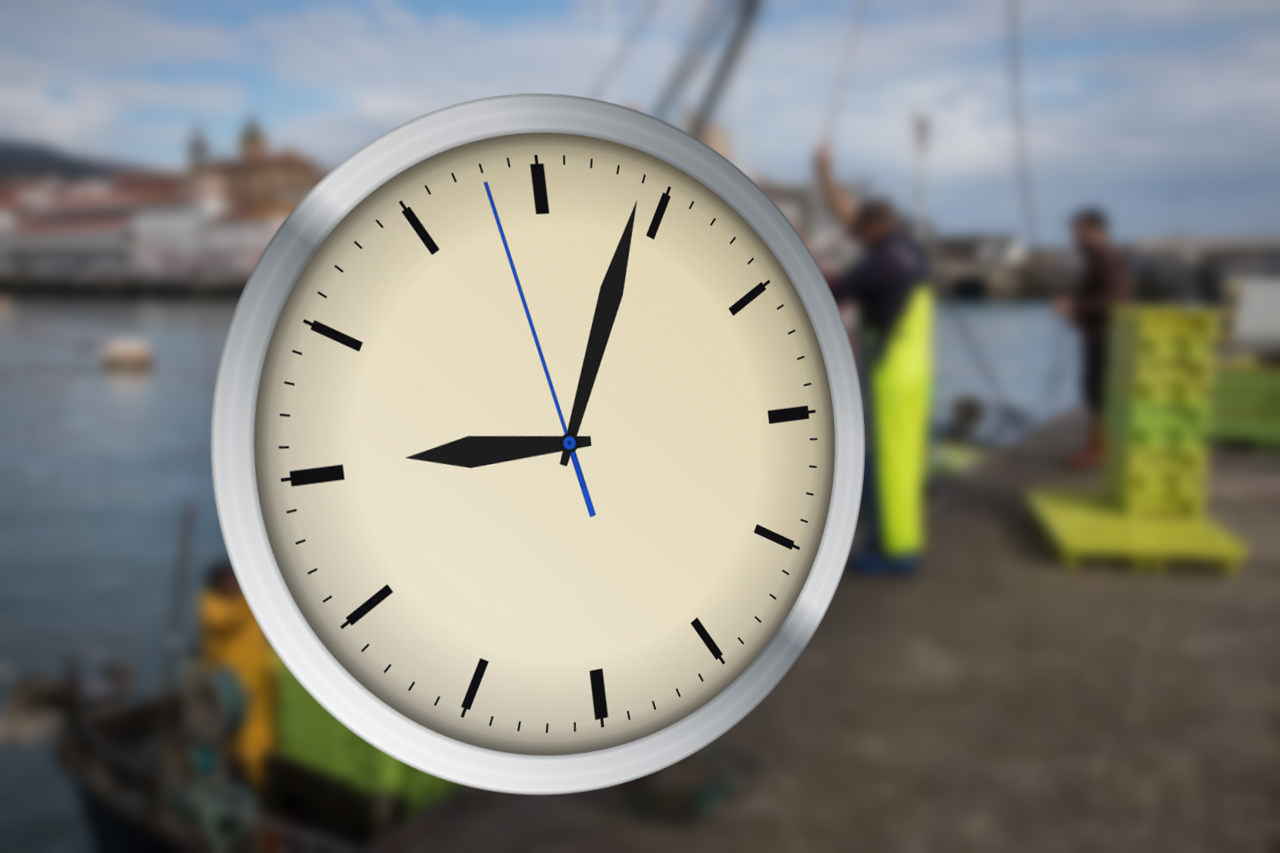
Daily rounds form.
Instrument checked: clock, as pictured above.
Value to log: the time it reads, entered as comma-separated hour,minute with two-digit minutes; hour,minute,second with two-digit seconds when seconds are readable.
9,03,58
